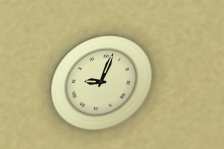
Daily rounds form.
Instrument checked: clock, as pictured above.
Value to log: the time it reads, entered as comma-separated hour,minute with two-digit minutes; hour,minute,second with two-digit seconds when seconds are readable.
9,02
